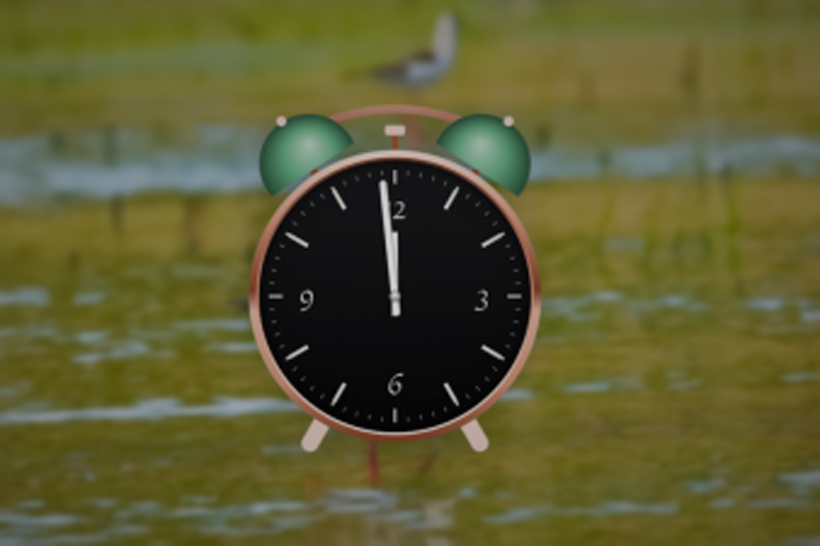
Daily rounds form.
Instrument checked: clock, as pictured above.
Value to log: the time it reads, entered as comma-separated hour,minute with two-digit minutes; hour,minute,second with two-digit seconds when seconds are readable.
11,59
